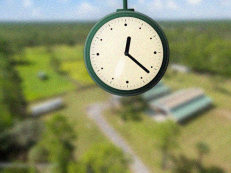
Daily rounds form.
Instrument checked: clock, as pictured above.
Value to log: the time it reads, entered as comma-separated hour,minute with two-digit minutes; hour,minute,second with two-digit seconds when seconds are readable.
12,22
